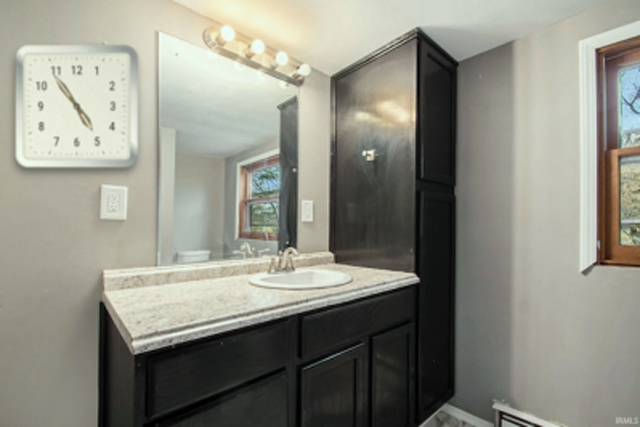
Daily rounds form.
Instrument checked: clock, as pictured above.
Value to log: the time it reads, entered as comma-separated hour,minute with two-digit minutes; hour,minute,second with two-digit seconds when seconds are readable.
4,54
